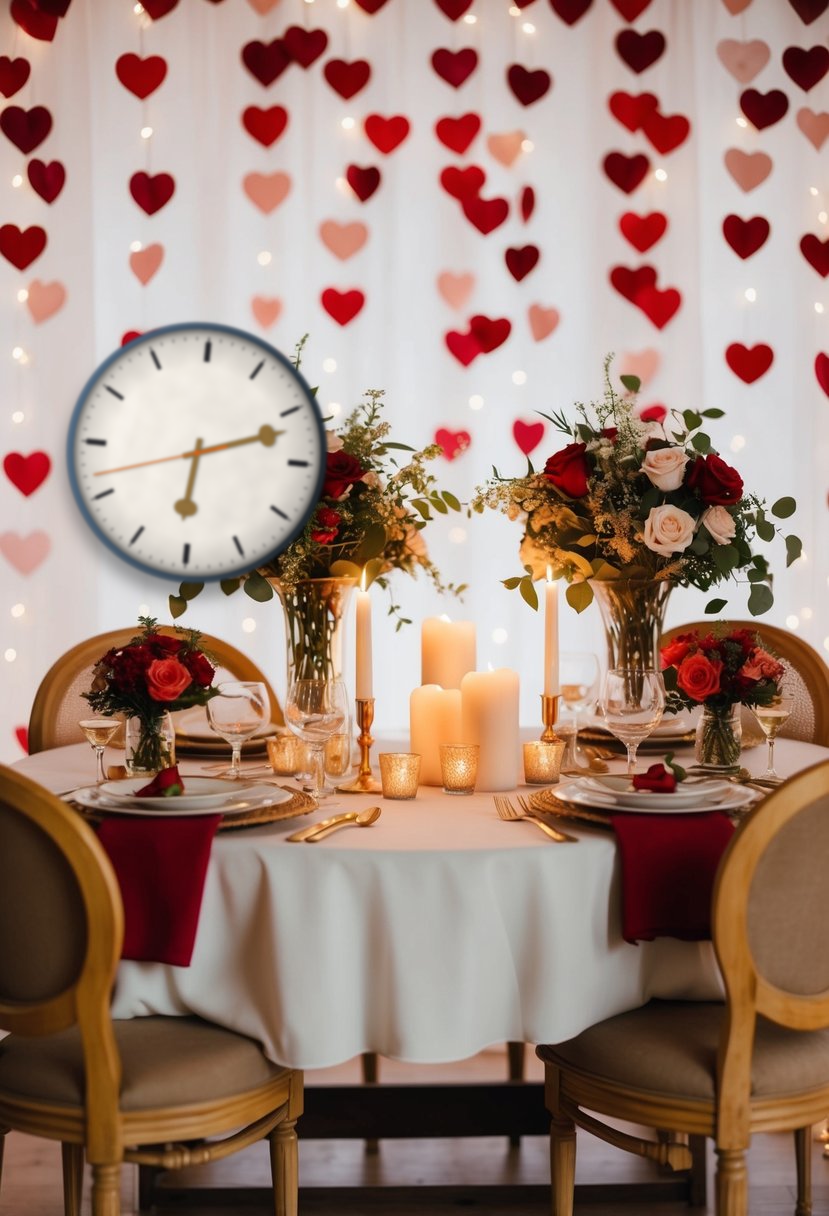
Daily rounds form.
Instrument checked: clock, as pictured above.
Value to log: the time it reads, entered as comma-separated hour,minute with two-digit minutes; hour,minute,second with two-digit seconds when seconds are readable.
6,11,42
